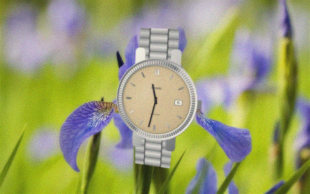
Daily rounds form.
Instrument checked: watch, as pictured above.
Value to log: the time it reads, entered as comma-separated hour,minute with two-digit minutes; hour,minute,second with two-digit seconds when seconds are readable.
11,32
